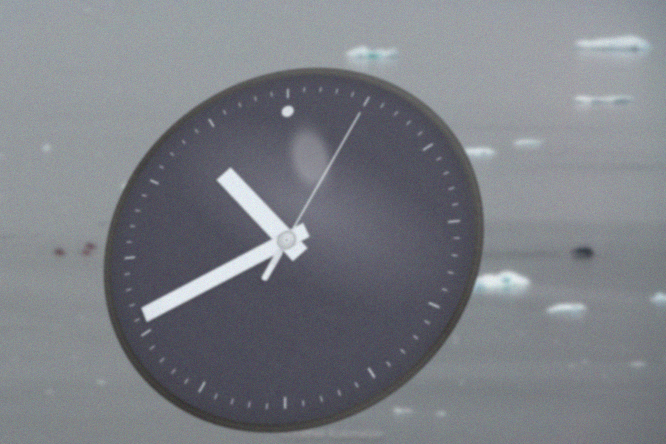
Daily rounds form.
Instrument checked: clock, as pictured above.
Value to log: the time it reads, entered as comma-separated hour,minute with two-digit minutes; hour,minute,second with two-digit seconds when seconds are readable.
10,41,05
